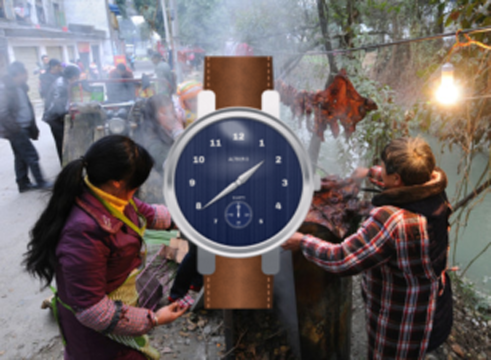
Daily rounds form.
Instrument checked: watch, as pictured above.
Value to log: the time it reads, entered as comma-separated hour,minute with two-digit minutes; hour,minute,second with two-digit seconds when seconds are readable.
1,39
